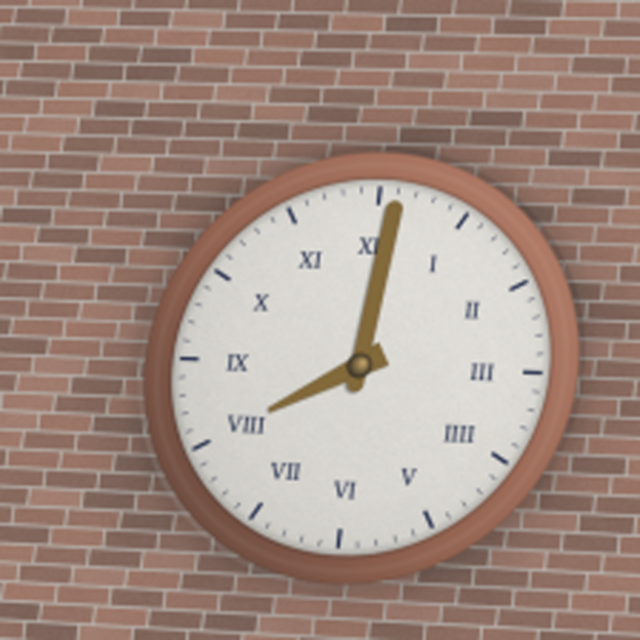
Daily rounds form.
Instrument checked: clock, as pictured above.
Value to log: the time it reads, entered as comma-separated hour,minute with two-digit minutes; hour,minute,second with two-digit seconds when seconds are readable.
8,01
